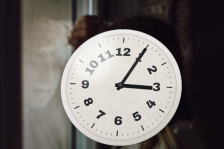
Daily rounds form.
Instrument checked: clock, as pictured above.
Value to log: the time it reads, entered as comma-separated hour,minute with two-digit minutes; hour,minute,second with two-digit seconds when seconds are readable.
3,05
